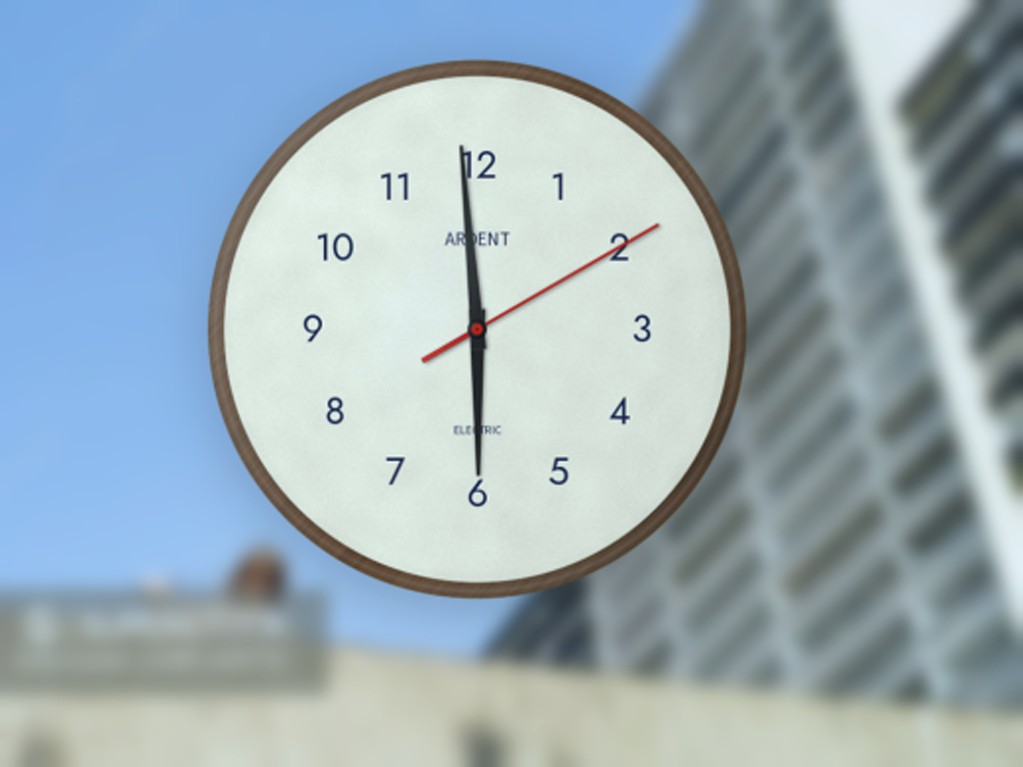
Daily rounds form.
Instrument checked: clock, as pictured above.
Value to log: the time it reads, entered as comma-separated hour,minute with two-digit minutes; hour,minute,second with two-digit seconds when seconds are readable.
5,59,10
